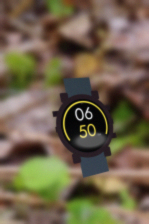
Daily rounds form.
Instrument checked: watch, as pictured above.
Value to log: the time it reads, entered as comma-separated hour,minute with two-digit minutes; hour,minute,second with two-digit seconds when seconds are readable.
6,50
